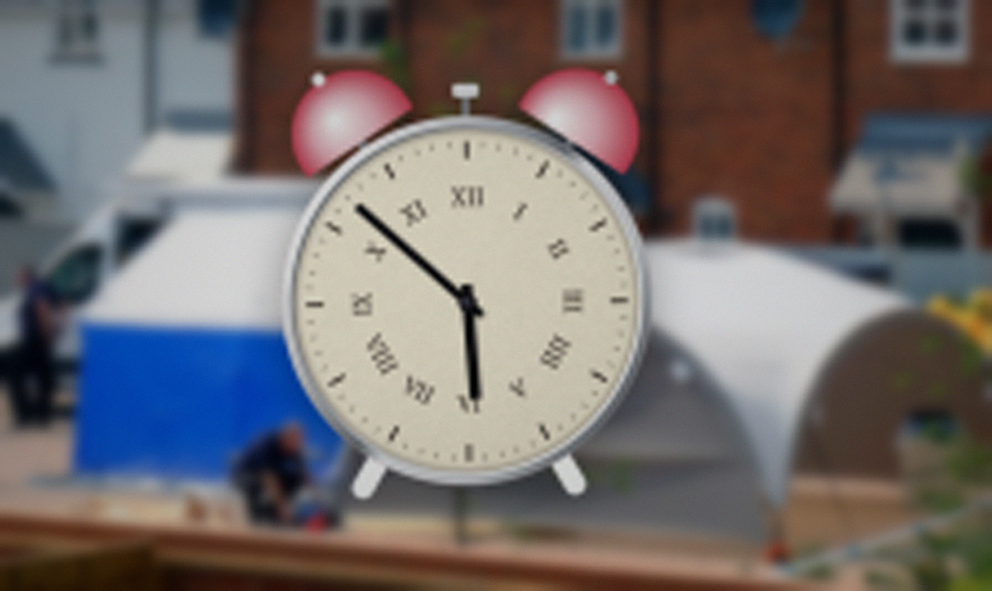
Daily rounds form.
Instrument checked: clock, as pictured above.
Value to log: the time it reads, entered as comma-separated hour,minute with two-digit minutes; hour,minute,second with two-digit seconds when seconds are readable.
5,52
